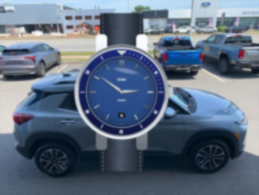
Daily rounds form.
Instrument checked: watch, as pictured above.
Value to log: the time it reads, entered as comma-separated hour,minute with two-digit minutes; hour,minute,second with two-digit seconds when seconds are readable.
2,51
